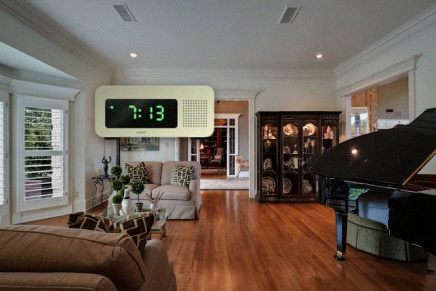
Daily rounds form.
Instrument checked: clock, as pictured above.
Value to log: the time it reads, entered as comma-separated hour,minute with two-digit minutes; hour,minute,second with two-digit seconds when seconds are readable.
7,13
